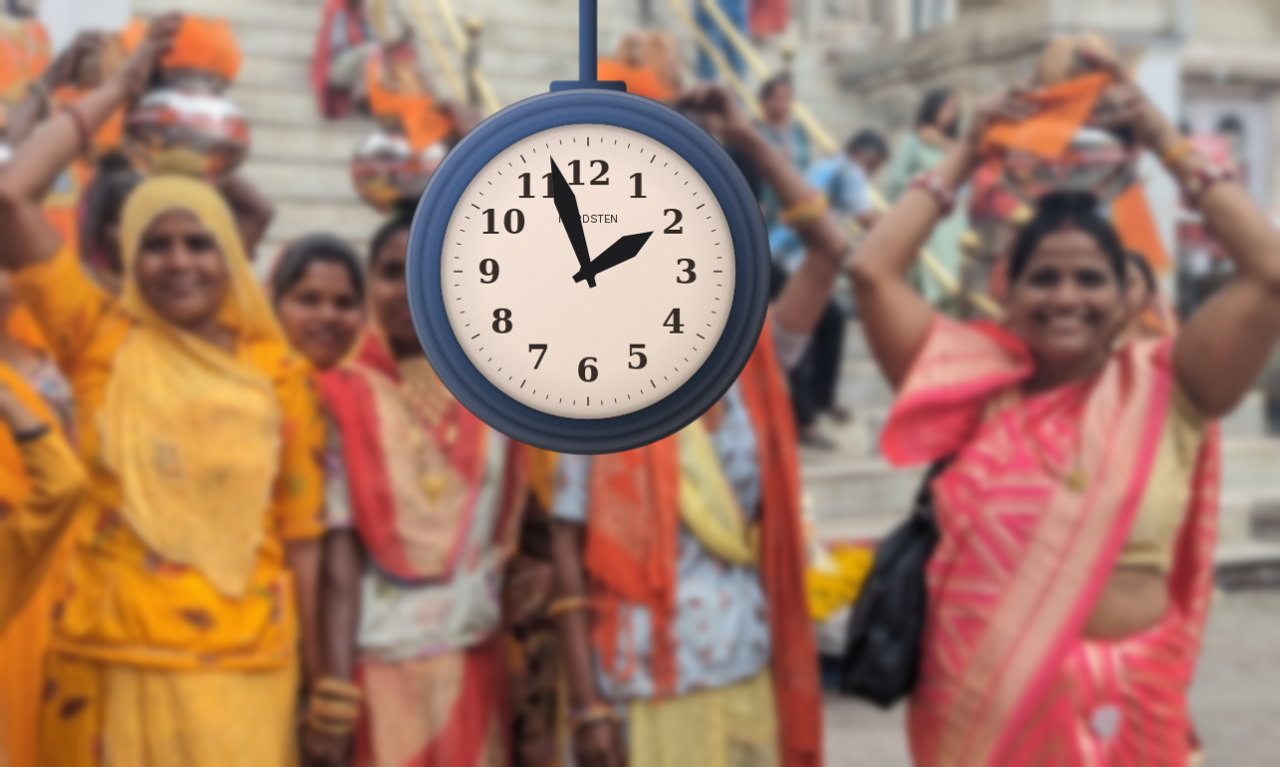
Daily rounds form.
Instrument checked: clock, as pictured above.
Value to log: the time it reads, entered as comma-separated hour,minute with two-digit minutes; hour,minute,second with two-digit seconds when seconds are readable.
1,57
